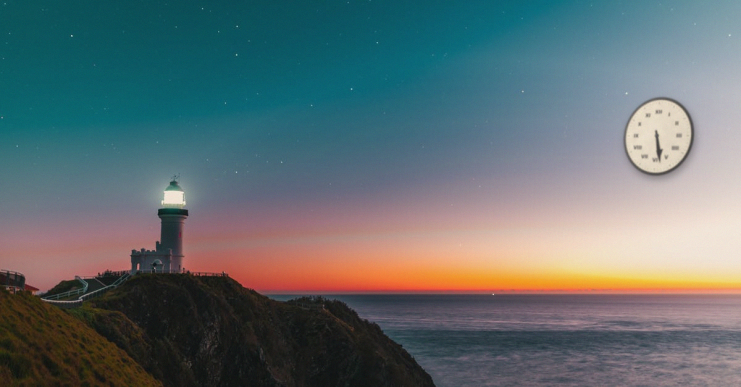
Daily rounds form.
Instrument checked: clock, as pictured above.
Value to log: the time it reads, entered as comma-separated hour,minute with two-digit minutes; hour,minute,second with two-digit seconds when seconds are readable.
5,28
